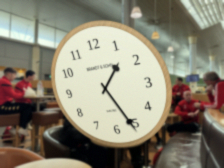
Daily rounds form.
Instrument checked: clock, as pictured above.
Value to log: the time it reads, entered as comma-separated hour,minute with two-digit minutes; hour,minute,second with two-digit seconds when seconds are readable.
1,26
